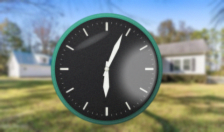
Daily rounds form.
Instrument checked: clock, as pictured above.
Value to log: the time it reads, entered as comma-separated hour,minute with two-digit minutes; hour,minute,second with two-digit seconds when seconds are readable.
6,04
